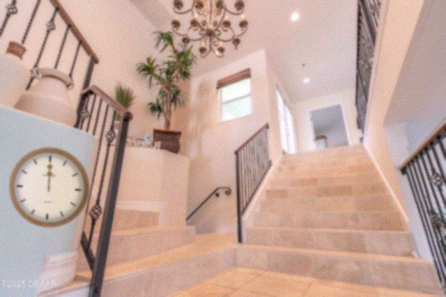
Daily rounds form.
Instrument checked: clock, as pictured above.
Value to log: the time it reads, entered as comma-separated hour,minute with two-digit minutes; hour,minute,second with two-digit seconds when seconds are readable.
12,00
